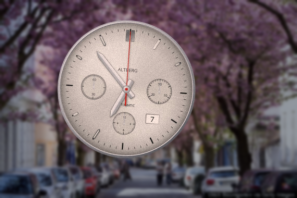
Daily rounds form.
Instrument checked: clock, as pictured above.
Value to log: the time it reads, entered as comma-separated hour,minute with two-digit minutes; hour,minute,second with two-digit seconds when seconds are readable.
6,53
